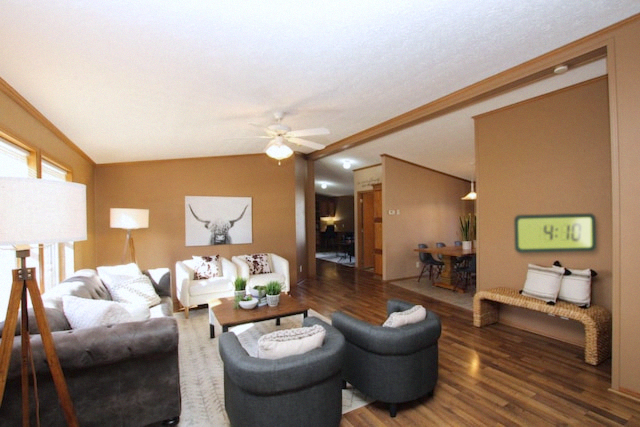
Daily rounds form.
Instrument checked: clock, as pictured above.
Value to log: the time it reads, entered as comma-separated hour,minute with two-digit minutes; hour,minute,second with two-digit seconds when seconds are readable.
4,10
